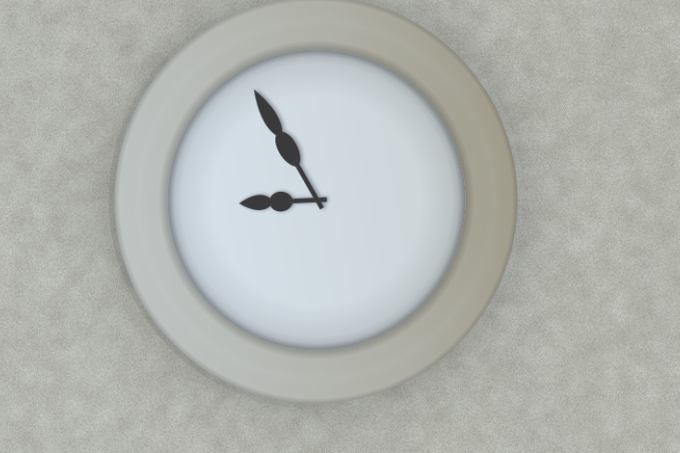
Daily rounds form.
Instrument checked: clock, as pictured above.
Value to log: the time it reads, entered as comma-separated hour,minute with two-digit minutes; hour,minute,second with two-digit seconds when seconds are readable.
8,55
